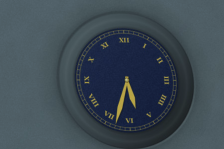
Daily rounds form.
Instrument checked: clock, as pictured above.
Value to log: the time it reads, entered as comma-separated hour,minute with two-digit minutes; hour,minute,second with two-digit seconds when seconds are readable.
5,33
